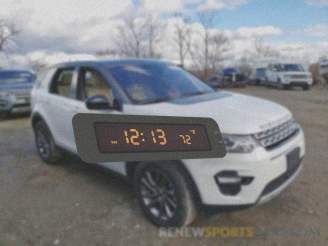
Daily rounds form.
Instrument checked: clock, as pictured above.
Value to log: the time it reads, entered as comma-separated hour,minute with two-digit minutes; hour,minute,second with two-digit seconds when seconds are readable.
12,13
